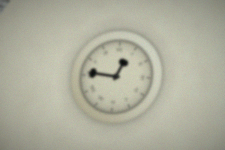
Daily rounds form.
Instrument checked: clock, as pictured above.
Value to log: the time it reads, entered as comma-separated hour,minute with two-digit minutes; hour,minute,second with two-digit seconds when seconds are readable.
12,46
